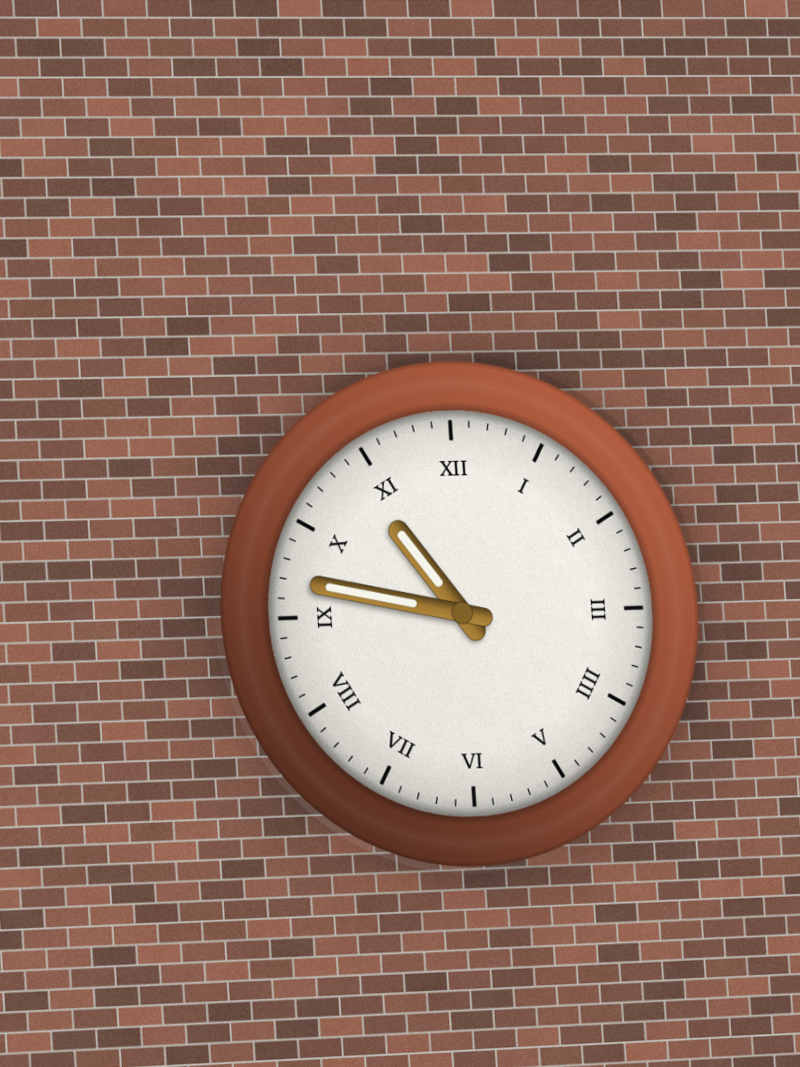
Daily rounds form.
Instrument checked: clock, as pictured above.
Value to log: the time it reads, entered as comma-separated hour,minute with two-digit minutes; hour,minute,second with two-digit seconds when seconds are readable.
10,47
